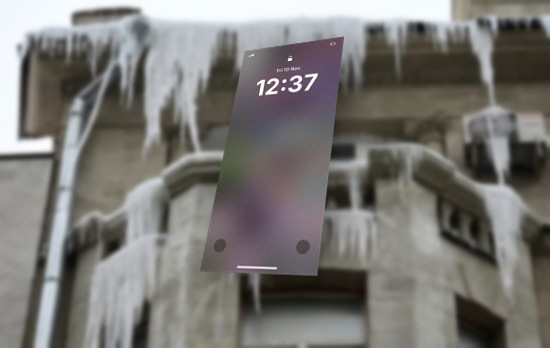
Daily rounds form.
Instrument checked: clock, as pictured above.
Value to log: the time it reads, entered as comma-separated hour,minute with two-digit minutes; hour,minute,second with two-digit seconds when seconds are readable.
12,37
